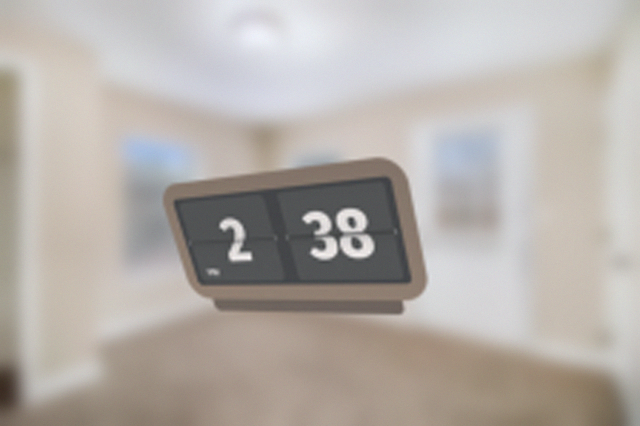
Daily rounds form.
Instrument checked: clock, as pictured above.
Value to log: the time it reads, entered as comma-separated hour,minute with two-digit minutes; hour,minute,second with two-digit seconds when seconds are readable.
2,38
